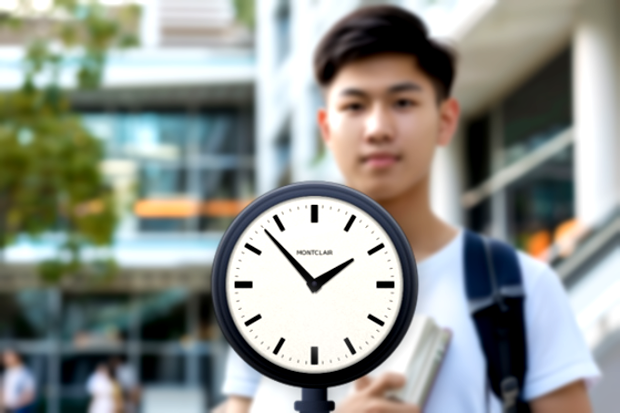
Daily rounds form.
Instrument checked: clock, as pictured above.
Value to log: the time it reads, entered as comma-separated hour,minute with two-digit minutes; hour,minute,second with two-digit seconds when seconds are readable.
1,53
